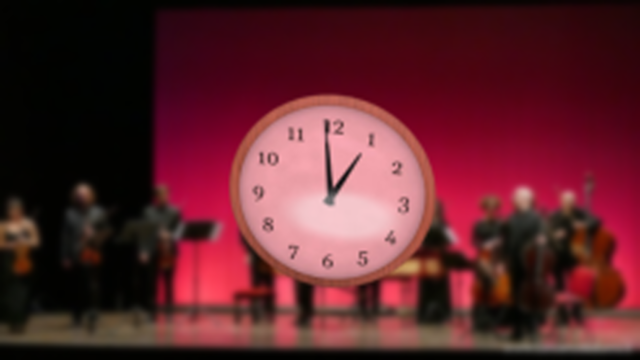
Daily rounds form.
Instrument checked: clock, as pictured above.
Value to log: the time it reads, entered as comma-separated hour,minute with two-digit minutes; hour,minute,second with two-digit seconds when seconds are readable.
12,59
